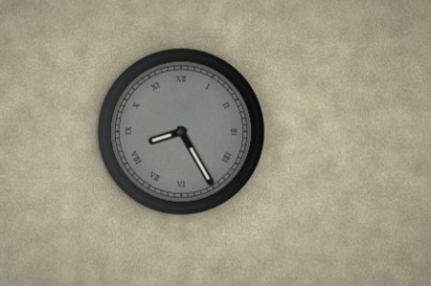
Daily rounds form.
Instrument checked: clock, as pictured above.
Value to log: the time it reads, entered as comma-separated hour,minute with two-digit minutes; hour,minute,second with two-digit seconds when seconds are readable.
8,25
